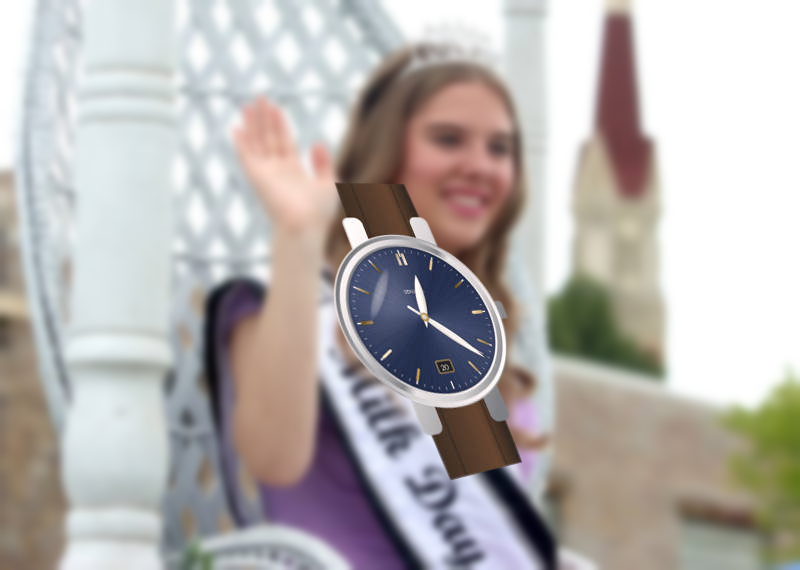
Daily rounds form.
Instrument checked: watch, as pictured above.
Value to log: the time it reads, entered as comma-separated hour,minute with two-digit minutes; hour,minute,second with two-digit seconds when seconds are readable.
12,22,22
